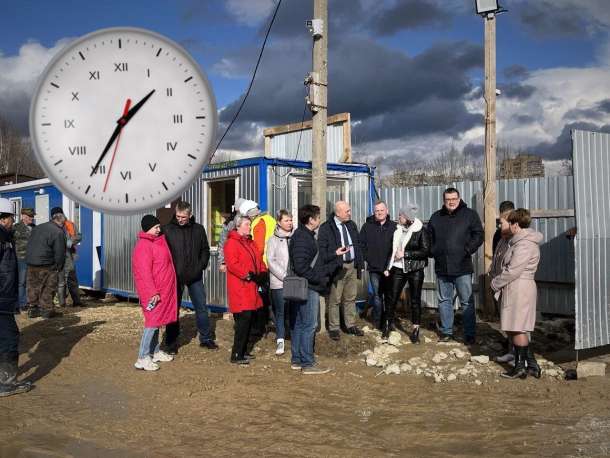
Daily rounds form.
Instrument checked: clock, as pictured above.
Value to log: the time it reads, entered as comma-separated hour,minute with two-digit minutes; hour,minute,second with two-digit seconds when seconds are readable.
1,35,33
